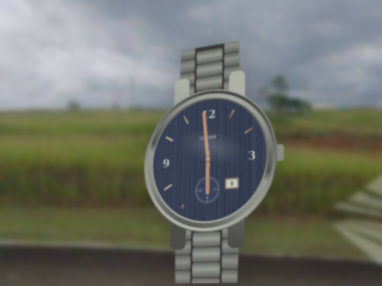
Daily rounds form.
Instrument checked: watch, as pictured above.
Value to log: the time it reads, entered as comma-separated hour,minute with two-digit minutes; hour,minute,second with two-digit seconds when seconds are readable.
5,59
